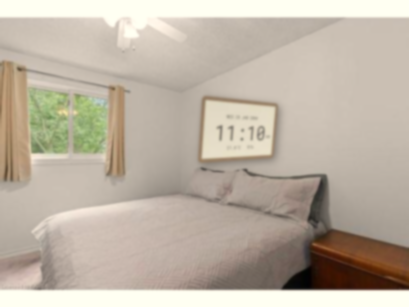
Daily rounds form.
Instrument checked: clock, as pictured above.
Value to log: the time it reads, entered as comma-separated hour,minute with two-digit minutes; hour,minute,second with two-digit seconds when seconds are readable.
11,10
